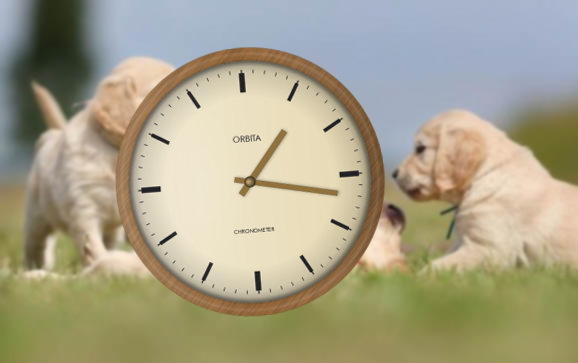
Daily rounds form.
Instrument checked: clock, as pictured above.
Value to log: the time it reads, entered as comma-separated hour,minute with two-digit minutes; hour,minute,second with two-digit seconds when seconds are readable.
1,17
